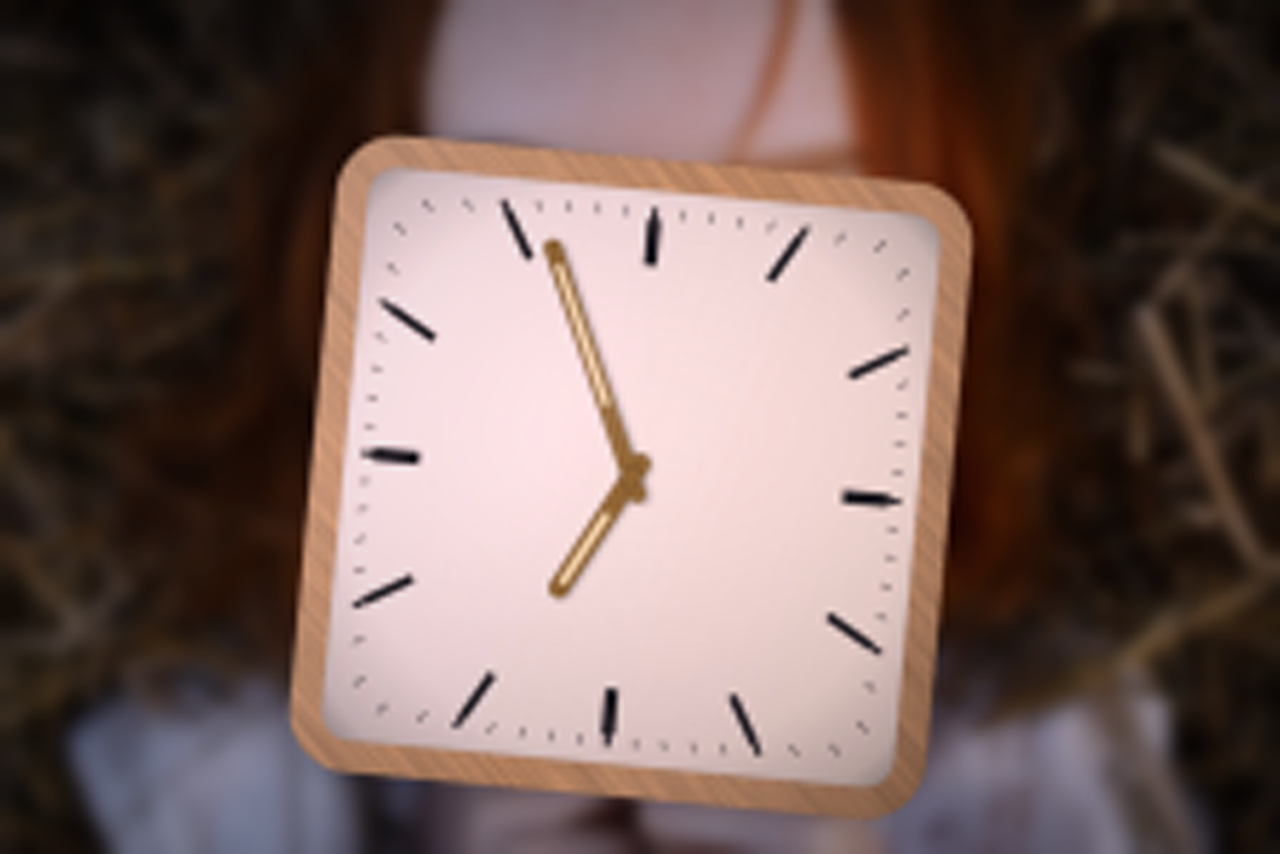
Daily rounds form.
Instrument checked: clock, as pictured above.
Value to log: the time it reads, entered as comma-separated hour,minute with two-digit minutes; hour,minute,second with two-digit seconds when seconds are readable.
6,56
